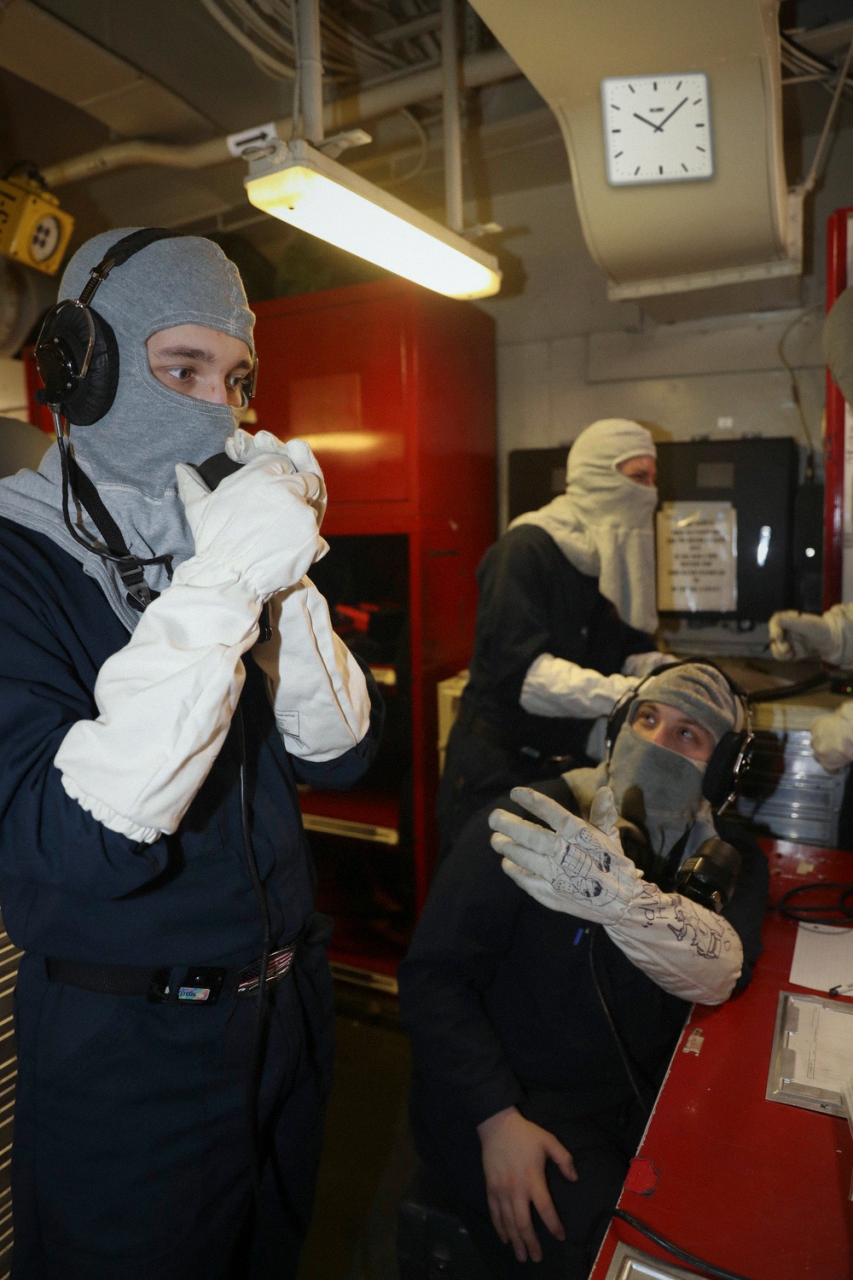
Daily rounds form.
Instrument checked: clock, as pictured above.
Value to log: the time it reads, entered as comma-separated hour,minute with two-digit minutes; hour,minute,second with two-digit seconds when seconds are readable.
10,08
